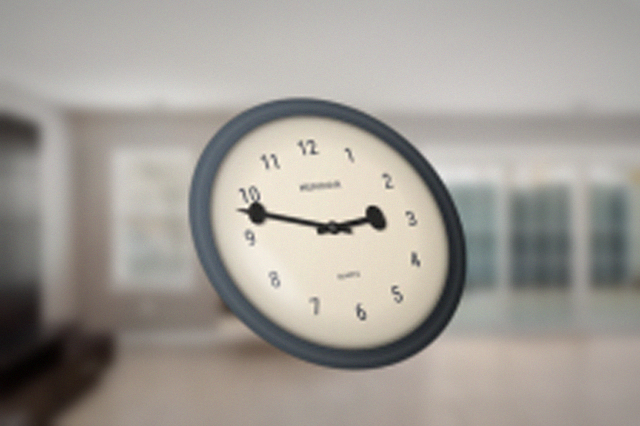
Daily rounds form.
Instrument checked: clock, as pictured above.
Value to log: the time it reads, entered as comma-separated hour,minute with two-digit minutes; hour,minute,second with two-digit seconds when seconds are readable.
2,48
